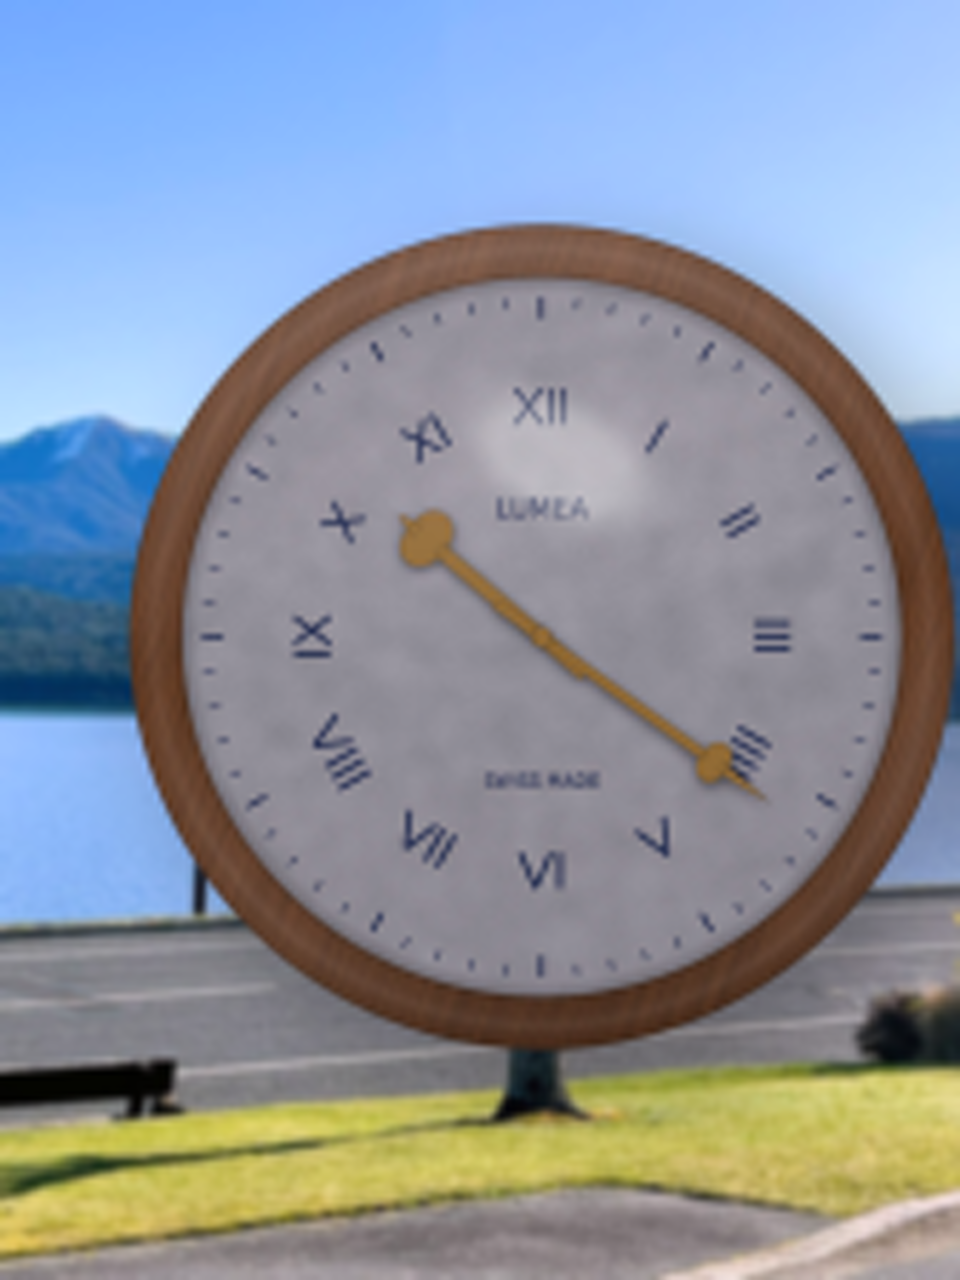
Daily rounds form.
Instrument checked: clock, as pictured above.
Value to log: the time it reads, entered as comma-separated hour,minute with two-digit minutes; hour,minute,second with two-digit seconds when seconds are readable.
10,21
